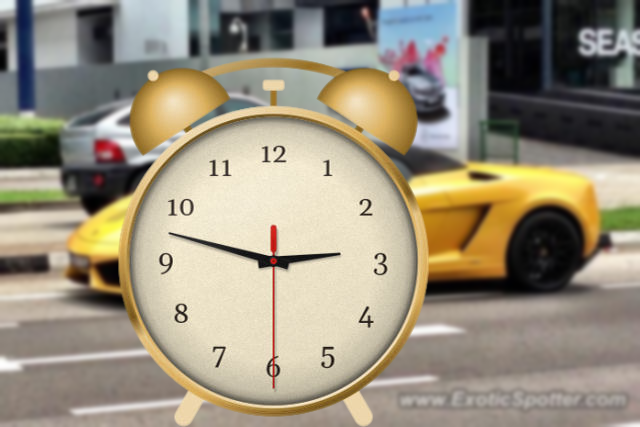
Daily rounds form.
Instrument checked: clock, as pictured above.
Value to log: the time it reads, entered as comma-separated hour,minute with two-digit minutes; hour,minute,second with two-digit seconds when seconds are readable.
2,47,30
